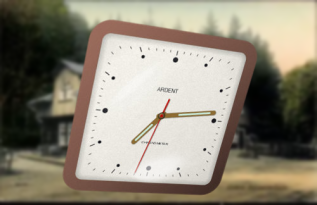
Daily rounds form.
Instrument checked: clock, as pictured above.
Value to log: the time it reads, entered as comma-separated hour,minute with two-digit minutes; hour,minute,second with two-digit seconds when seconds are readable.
7,13,32
